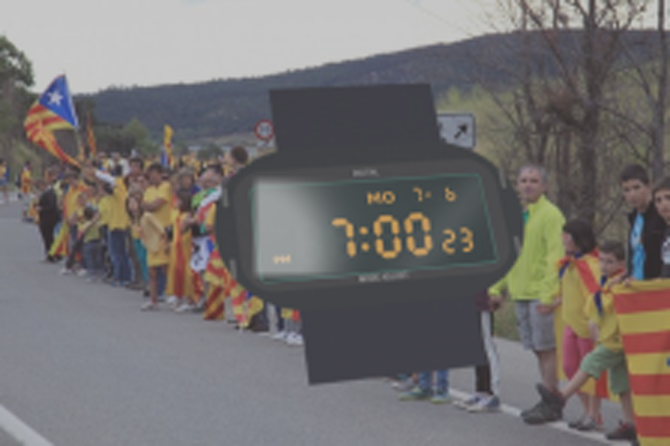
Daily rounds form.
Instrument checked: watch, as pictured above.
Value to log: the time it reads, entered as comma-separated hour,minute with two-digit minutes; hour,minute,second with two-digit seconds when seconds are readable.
7,00,23
